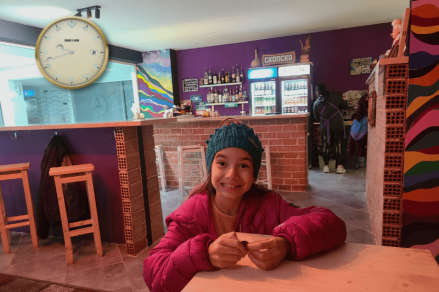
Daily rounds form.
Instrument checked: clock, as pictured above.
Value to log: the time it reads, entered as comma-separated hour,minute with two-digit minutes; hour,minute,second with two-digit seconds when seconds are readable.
9,42
